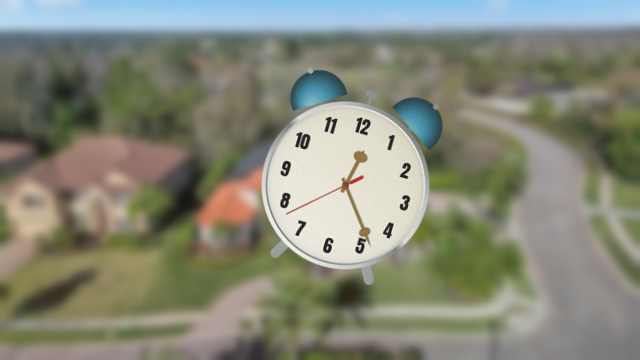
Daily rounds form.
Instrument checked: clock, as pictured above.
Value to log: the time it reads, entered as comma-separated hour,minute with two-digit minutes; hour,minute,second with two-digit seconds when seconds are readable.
12,23,38
